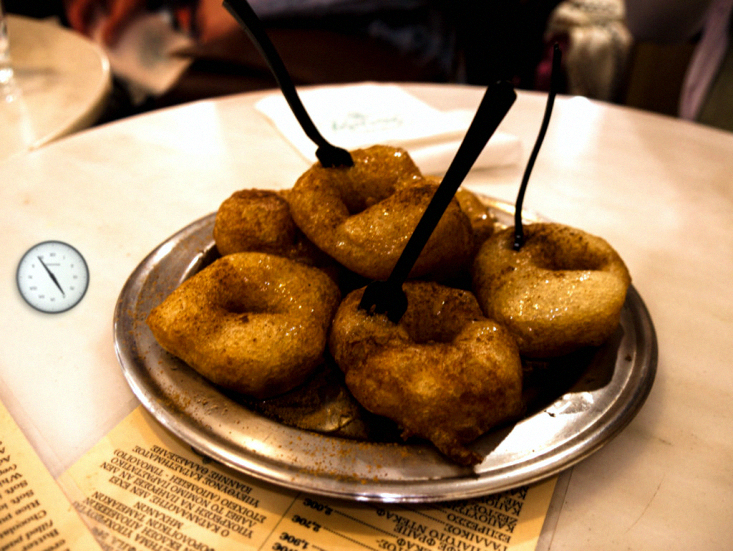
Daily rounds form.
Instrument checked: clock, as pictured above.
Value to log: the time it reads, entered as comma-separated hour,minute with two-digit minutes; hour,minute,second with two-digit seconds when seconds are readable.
4,54
